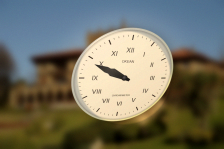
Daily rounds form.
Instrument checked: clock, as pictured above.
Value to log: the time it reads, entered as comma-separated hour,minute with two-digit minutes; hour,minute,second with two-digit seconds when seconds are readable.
9,49
